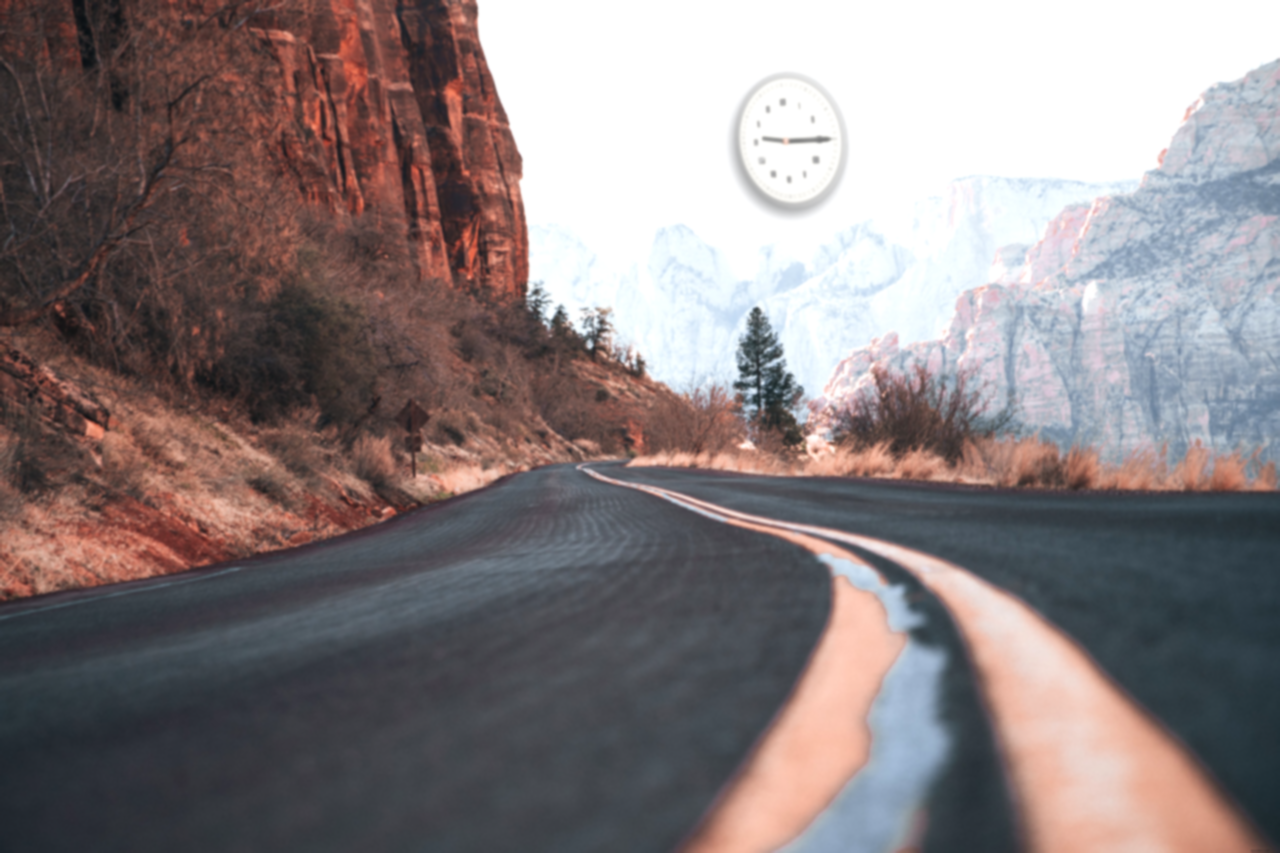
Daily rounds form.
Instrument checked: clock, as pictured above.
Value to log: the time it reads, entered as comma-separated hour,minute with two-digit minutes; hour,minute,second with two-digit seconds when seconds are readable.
9,15
